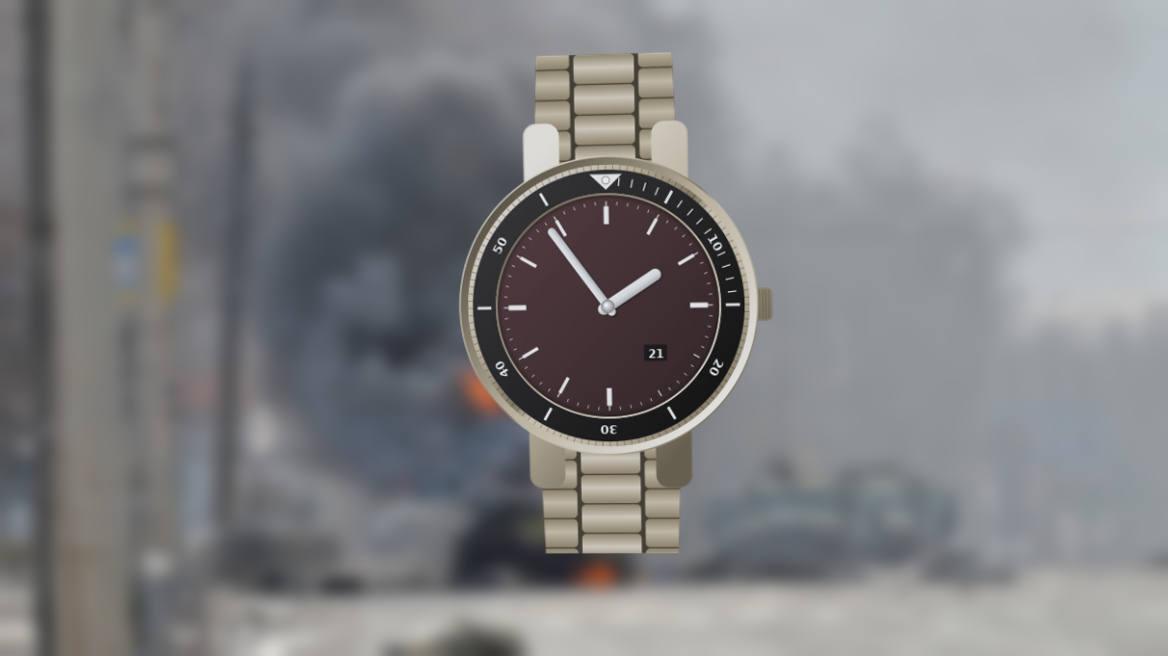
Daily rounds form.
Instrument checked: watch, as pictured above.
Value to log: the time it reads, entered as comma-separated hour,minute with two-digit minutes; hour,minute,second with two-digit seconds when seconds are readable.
1,54
